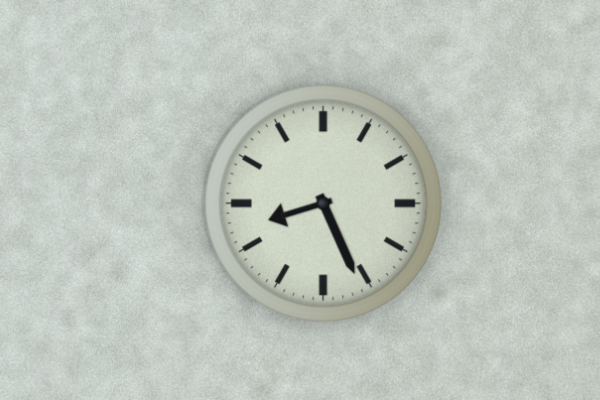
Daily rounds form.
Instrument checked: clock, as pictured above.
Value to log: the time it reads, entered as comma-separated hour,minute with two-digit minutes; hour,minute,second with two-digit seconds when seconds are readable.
8,26
